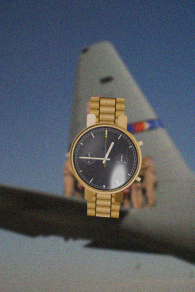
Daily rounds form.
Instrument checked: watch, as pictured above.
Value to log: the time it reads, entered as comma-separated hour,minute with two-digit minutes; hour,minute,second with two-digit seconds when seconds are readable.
12,45
